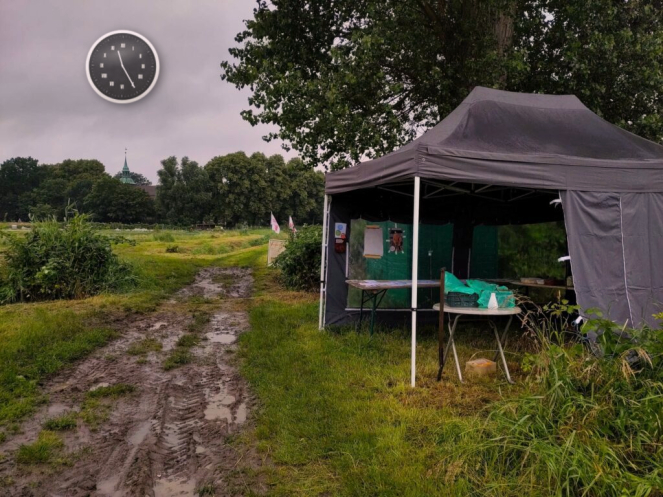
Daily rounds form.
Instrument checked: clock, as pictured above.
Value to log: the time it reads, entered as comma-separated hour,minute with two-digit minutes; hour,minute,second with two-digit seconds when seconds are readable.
11,25
